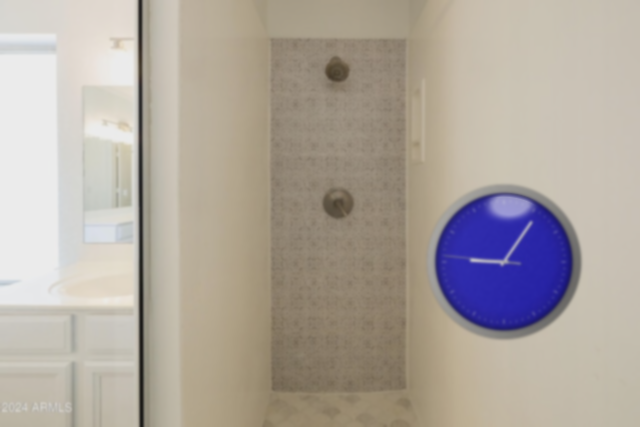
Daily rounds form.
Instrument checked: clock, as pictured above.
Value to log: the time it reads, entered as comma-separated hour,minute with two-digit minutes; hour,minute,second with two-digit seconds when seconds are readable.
9,05,46
